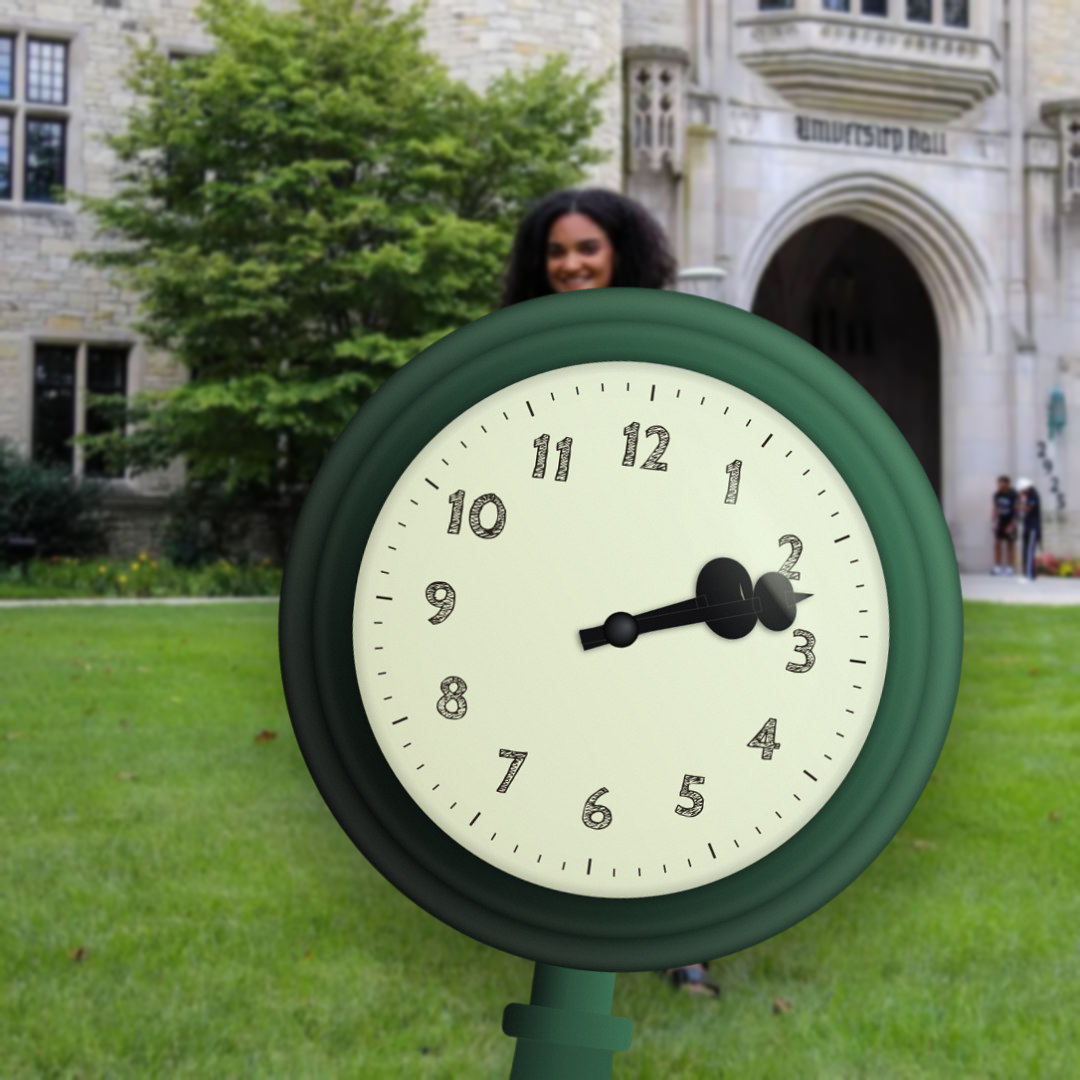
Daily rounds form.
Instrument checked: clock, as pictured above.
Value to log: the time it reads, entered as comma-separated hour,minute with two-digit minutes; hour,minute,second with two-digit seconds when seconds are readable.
2,12
